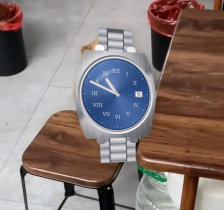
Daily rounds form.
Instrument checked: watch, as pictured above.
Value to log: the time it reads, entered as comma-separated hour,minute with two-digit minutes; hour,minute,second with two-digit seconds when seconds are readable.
10,49
